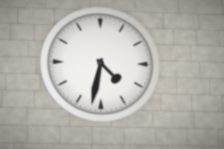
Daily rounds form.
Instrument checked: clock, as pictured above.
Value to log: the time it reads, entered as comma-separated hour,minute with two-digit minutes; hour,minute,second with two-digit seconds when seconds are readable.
4,32
